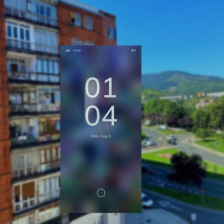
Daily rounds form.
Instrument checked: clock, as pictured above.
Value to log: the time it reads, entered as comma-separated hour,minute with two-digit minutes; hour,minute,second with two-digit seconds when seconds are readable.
1,04
